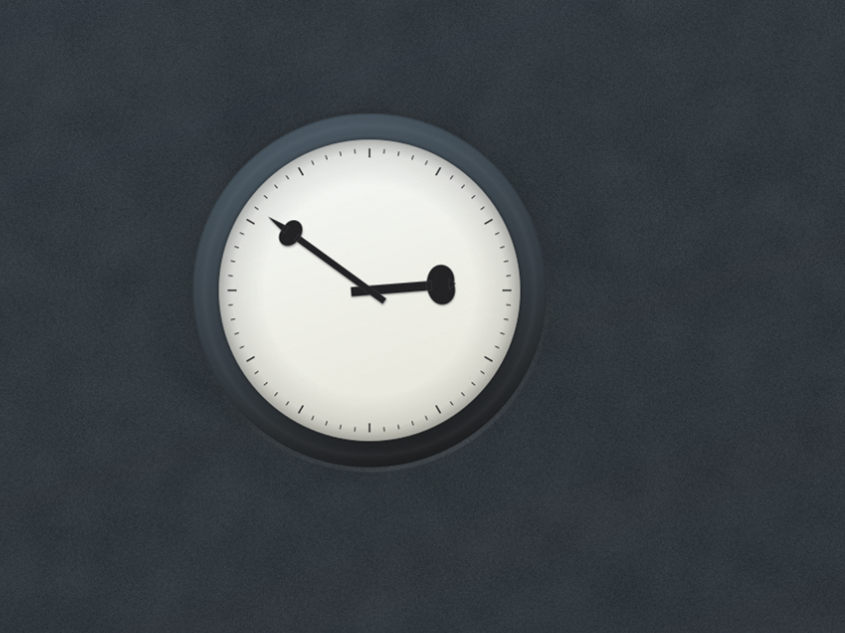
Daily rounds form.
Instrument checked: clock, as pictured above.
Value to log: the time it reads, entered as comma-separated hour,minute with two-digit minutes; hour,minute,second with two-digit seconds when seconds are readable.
2,51
